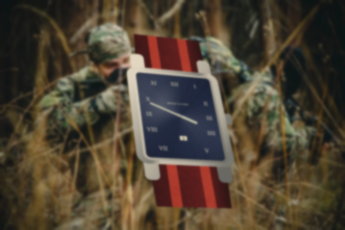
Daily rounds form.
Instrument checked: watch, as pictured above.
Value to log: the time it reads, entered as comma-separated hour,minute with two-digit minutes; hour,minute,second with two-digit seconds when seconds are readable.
3,49
